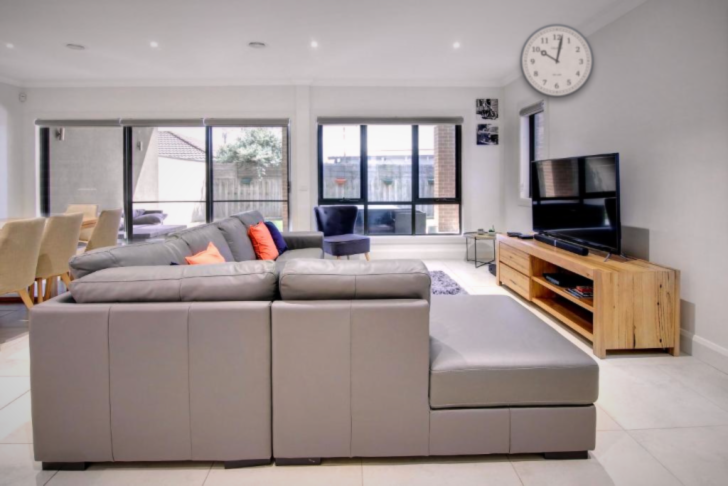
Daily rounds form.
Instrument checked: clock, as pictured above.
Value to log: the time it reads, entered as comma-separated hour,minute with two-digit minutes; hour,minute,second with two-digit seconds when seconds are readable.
10,02
